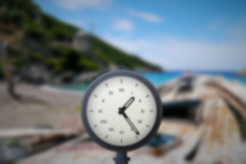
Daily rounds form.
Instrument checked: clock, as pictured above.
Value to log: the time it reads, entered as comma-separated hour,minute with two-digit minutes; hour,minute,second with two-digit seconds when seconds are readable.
1,24
